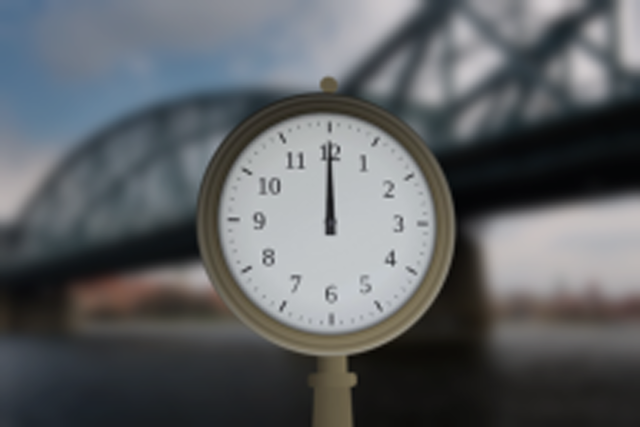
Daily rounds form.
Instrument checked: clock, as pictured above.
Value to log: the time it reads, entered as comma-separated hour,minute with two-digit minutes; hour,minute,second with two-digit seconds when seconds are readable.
12,00
